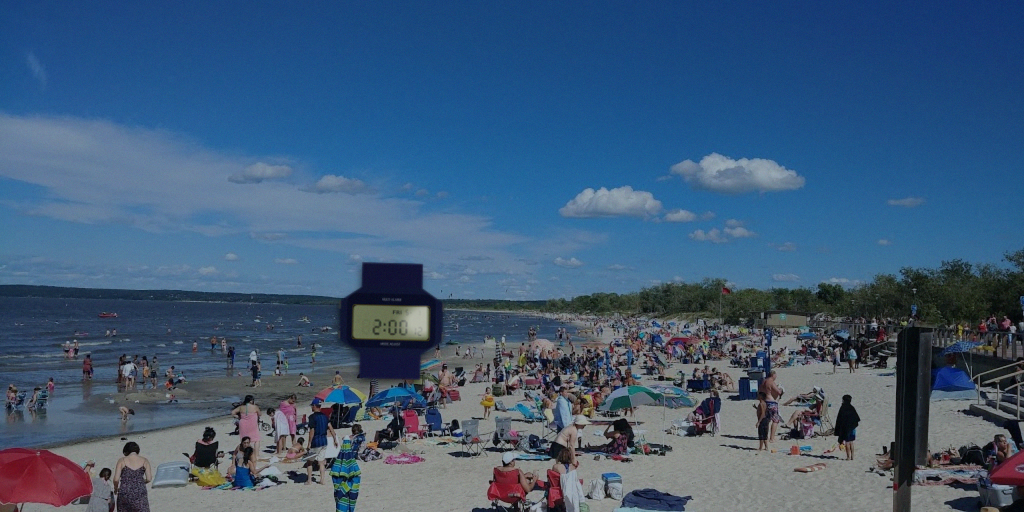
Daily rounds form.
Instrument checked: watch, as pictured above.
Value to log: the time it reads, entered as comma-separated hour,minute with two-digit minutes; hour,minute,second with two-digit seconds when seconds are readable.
2,00
